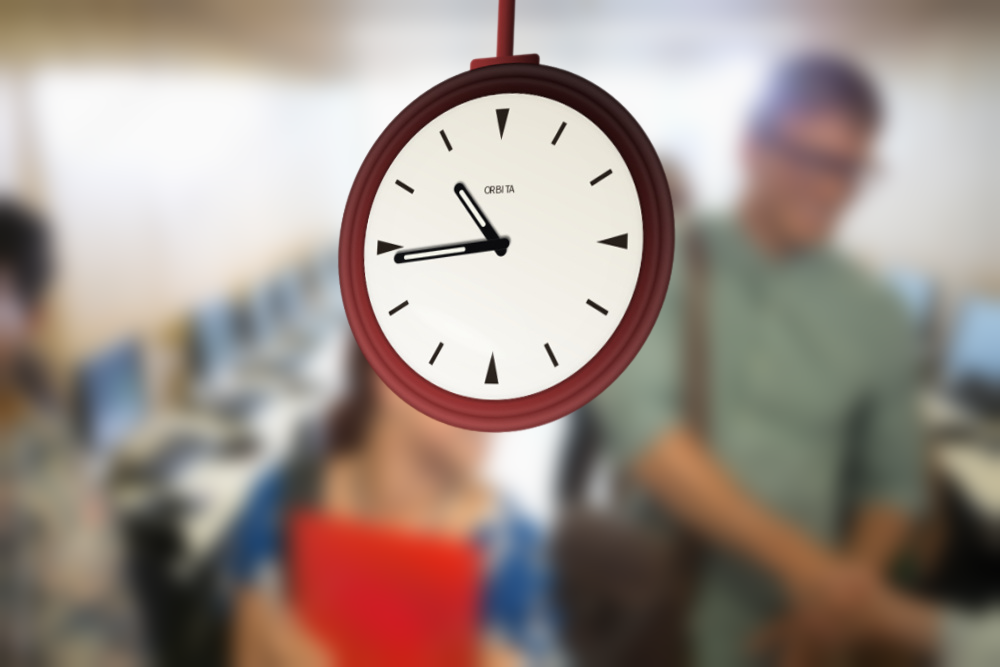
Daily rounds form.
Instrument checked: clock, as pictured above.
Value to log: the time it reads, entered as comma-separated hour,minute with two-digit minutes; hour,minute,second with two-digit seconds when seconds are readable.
10,44
